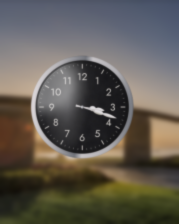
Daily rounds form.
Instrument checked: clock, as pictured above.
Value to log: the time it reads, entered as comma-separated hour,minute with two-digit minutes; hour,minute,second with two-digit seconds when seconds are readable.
3,18
